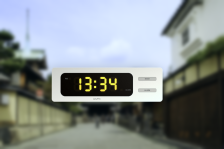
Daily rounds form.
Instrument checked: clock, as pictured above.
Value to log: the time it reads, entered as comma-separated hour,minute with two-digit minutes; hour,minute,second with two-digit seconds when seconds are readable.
13,34
